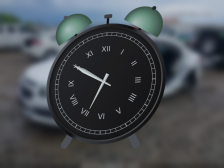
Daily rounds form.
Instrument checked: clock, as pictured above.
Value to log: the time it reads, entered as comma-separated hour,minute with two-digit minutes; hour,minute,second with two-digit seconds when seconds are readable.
6,50
